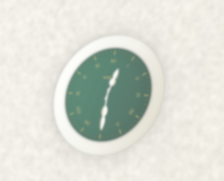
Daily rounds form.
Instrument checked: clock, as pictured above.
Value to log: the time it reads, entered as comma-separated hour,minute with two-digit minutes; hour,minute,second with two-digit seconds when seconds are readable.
12,30
